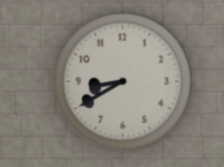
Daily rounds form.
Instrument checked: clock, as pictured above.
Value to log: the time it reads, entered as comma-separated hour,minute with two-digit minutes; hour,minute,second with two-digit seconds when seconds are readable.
8,40
